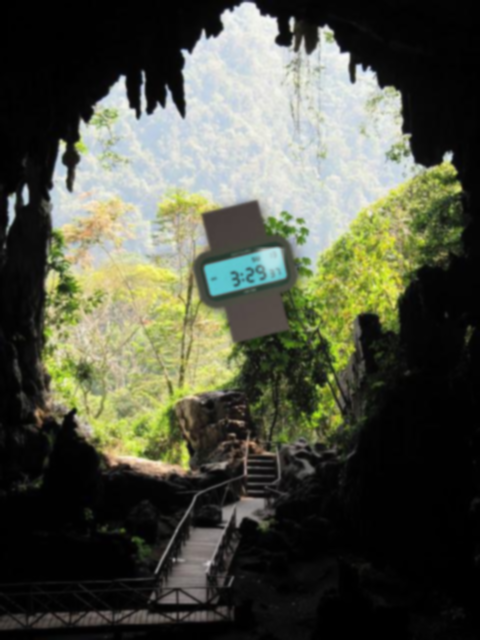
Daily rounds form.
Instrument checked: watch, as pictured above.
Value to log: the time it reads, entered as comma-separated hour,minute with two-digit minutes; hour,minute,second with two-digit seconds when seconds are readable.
3,29
